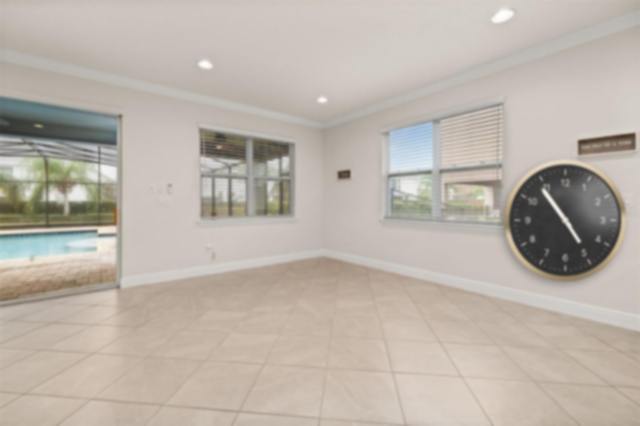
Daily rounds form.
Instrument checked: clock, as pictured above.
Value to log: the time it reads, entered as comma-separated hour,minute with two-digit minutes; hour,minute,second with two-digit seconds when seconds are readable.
4,54
